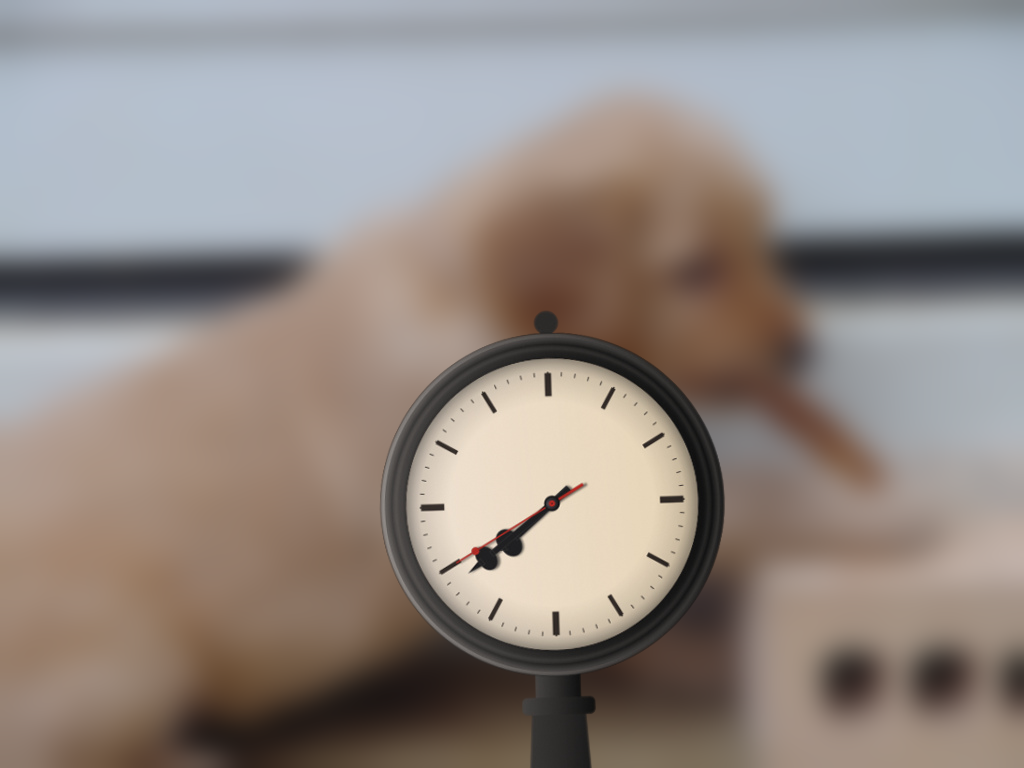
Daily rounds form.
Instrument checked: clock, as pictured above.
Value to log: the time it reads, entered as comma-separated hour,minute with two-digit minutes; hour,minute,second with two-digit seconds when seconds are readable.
7,38,40
